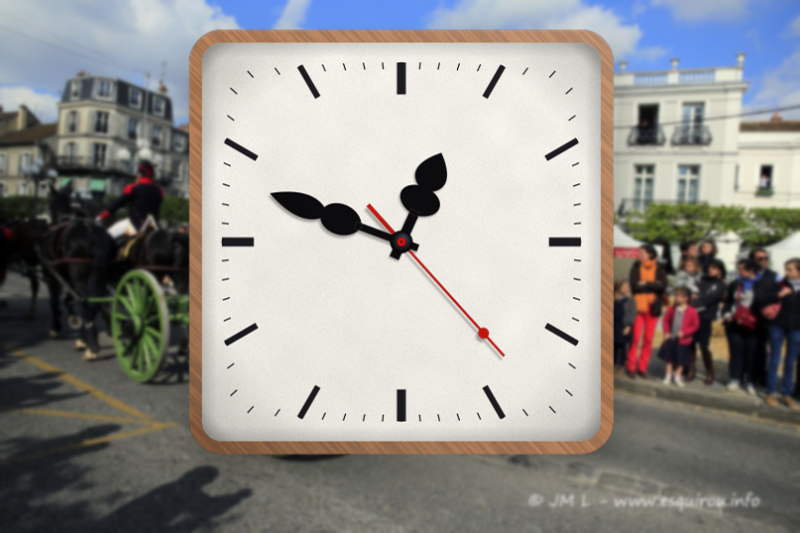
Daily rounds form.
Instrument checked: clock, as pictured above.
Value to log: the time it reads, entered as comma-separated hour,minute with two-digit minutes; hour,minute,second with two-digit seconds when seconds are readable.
12,48,23
